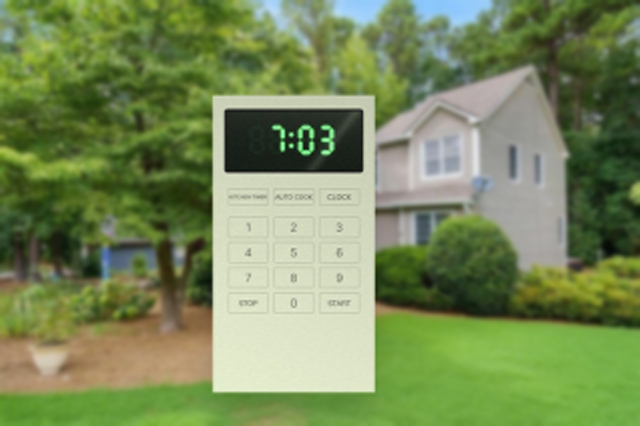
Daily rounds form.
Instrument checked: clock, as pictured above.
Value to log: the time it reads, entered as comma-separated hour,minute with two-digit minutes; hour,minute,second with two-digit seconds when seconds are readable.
7,03
